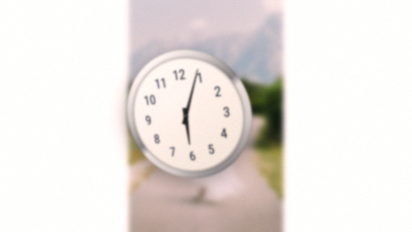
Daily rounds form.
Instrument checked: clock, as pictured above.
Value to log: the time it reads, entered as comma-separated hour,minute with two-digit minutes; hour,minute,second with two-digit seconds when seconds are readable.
6,04
